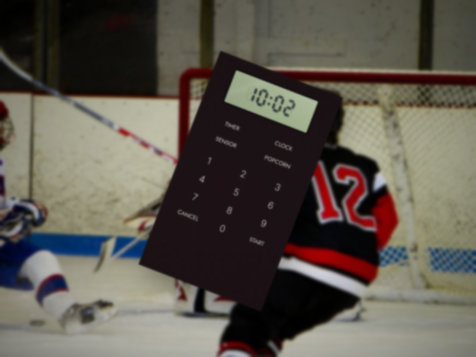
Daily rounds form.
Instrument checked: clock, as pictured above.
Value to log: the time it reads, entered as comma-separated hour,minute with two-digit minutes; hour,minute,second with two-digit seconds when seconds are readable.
10,02
